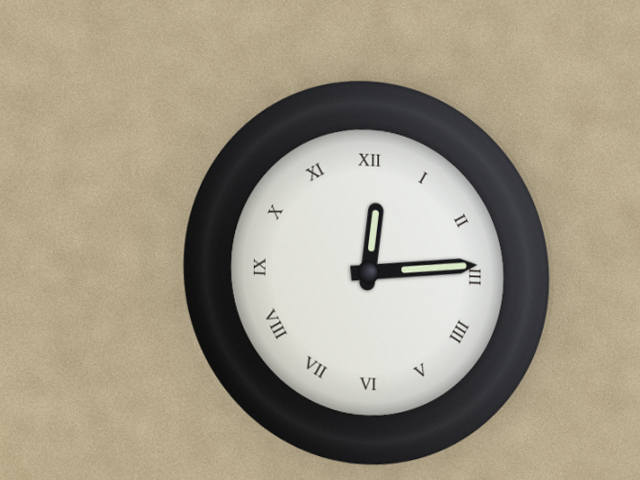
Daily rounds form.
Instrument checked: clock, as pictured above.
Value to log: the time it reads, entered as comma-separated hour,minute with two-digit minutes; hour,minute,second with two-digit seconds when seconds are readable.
12,14
